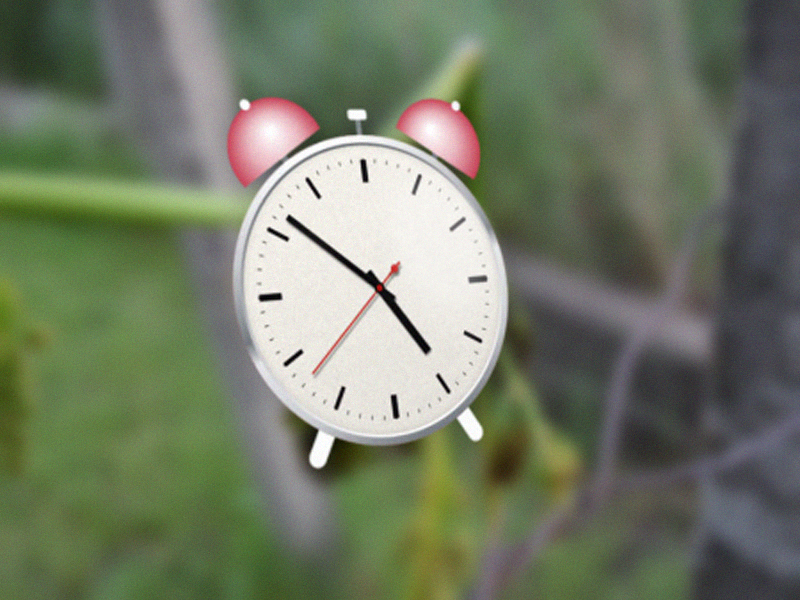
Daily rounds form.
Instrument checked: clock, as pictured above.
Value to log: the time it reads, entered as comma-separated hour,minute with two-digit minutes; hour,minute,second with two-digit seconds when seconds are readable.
4,51,38
